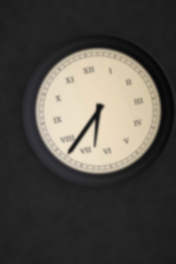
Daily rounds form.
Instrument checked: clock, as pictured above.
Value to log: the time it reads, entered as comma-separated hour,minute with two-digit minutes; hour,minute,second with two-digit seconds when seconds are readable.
6,38
